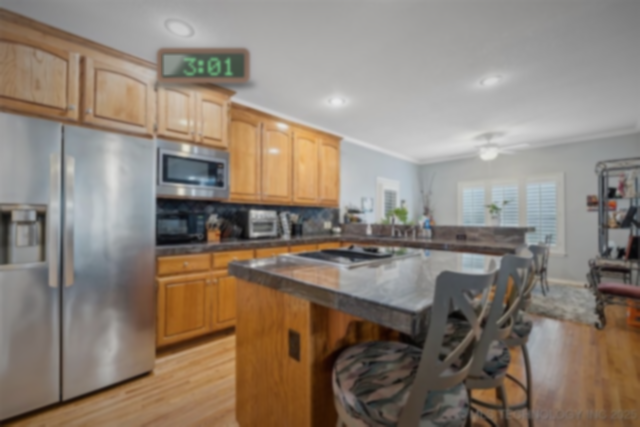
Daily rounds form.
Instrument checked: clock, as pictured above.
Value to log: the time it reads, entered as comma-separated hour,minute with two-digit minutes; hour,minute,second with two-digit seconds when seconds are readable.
3,01
